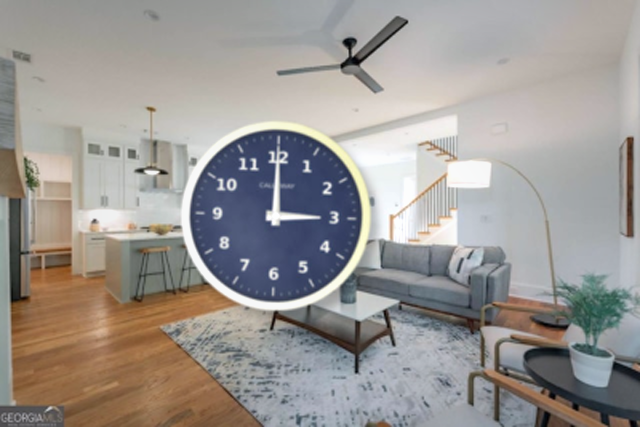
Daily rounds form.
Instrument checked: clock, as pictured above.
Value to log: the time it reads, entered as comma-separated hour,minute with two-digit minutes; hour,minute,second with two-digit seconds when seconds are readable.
3,00
